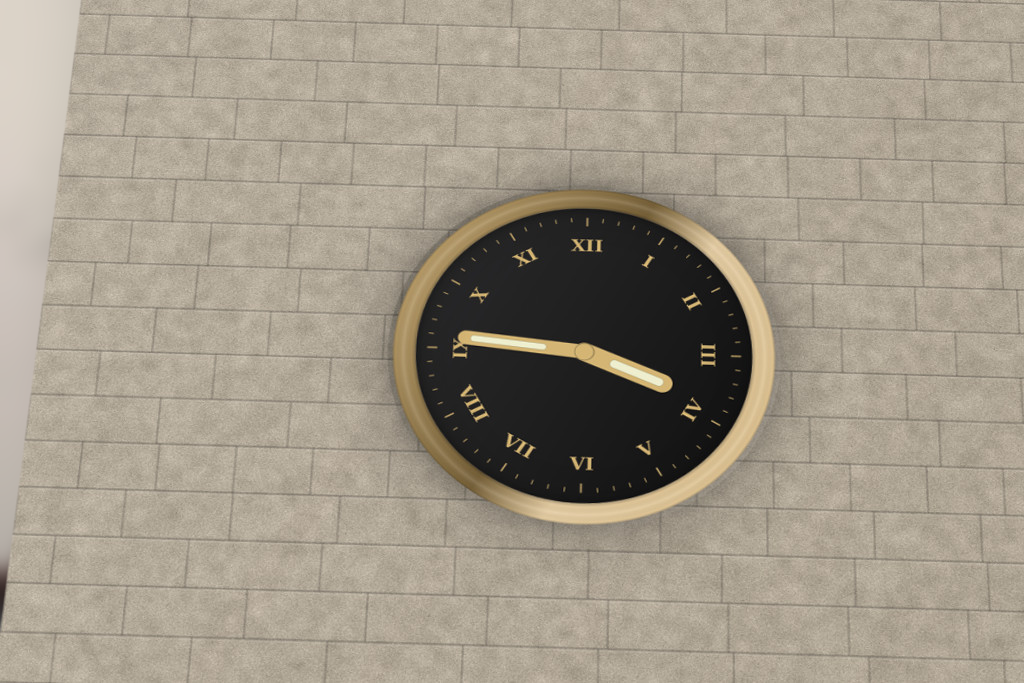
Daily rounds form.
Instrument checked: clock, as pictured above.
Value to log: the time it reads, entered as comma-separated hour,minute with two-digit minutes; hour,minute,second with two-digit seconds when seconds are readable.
3,46
